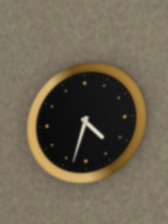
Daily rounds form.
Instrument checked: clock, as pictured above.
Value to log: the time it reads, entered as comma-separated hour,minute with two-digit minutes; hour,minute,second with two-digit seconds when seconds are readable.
4,33
